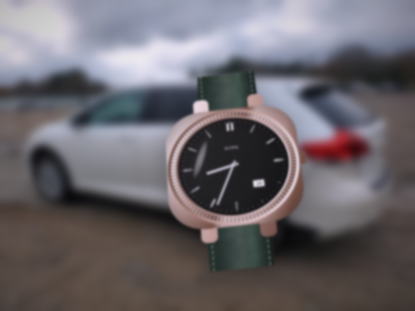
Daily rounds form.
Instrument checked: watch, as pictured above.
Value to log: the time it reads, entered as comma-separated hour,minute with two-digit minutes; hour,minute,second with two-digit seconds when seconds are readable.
8,34
